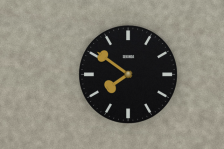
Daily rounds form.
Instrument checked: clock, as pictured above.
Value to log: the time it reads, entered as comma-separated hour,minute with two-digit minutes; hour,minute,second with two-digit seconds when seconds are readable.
7,51
